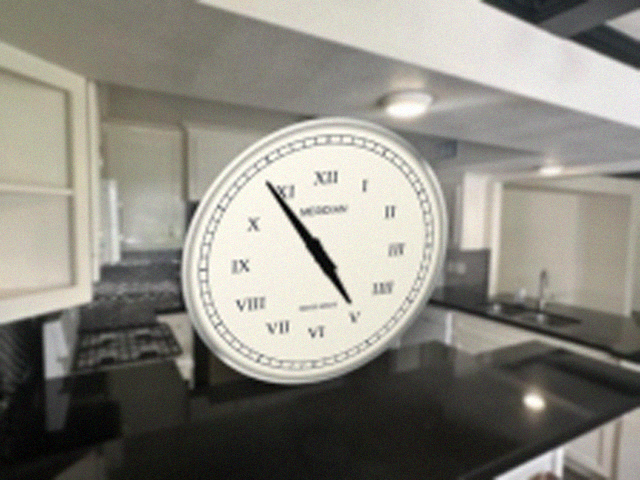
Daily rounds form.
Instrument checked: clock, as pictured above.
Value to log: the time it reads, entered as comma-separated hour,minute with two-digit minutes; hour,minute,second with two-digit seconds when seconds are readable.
4,54
